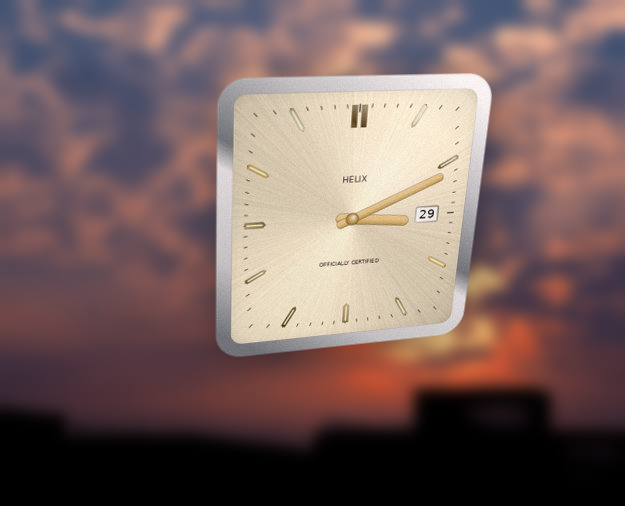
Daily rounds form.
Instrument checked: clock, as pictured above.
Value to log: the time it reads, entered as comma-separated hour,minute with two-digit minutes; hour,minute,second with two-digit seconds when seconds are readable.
3,11
